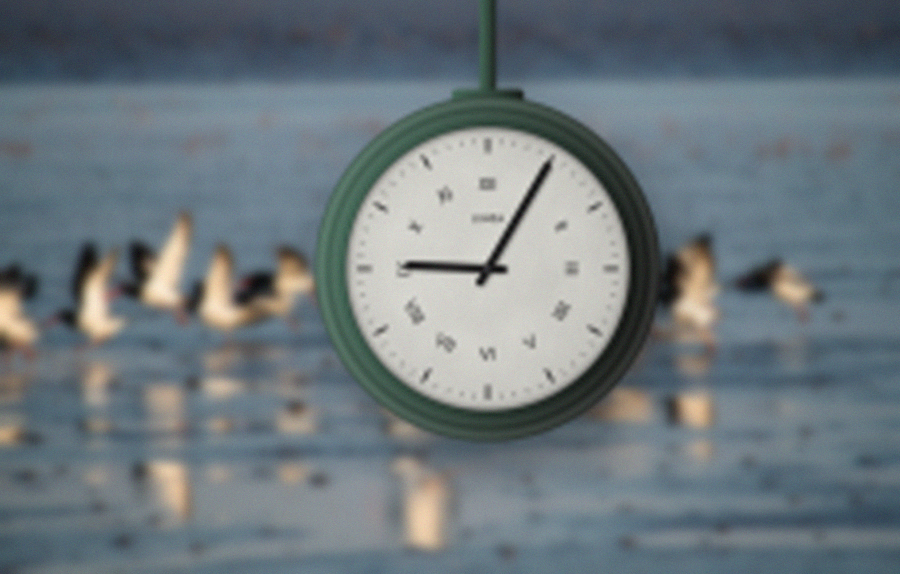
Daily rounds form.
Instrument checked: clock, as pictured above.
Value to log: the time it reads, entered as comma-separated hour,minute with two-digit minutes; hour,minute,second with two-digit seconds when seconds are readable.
9,05
